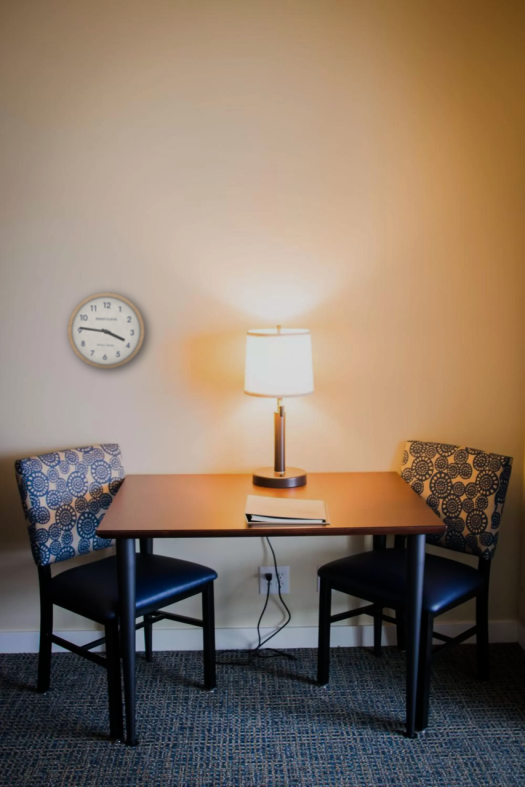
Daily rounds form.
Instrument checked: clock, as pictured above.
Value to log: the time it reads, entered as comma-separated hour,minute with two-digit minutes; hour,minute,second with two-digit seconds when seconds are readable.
3,46
